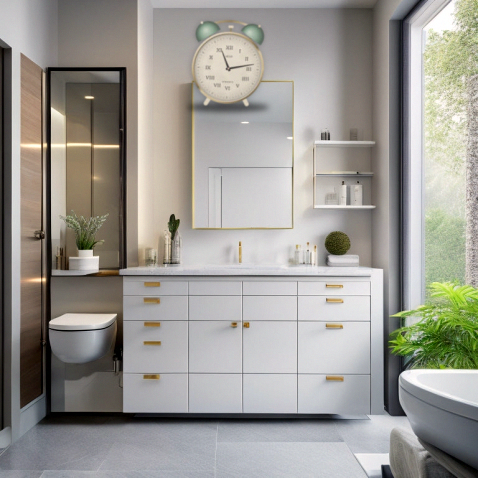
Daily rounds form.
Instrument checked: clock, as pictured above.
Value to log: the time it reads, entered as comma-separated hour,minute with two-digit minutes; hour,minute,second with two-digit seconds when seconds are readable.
11,13
